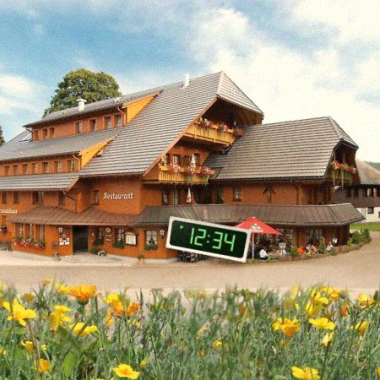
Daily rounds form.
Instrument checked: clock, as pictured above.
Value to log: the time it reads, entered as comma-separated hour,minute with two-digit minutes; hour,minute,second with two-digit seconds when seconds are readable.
12,34
